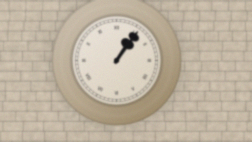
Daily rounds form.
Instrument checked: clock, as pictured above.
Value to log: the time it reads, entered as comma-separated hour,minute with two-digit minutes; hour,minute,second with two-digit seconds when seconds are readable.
1,06
